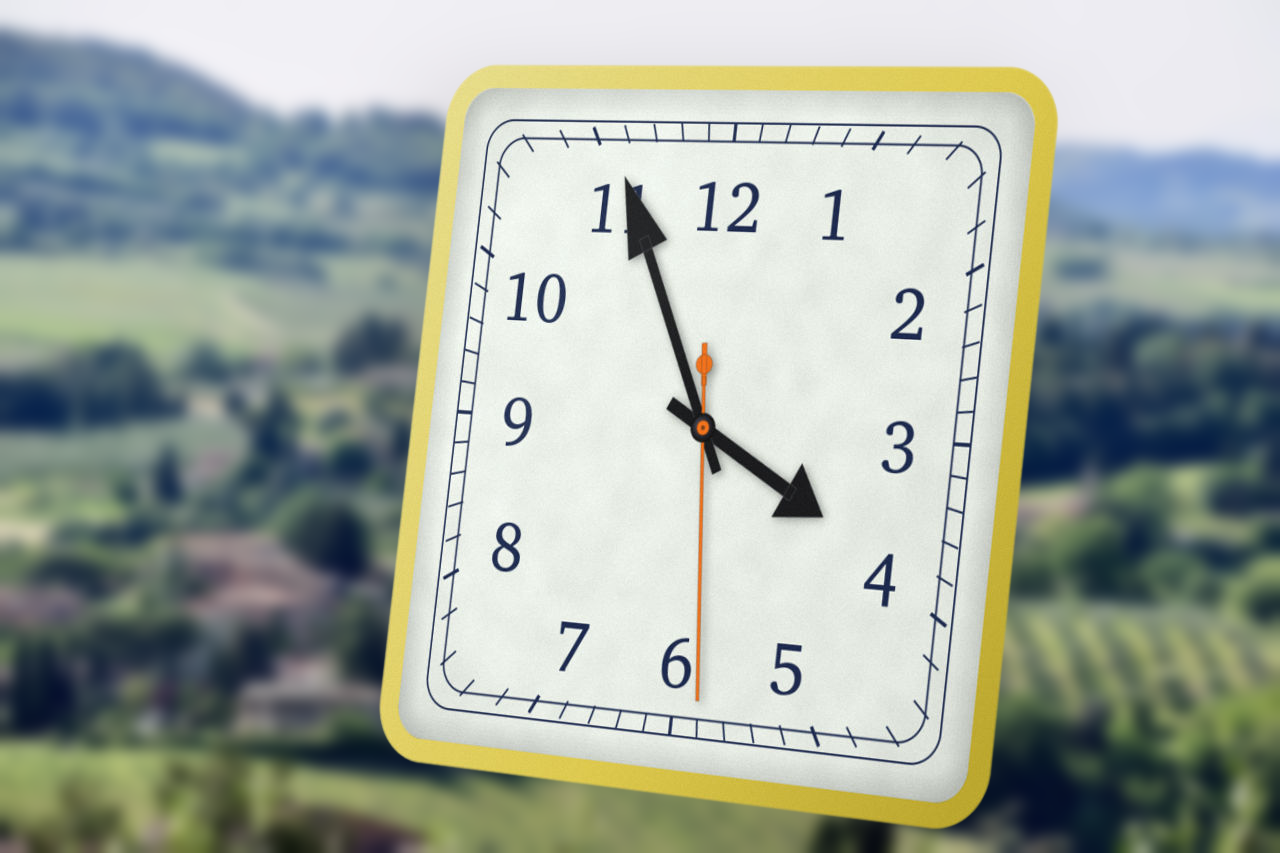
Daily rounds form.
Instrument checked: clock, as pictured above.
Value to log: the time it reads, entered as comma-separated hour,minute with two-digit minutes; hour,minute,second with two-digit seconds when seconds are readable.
3,55,29
